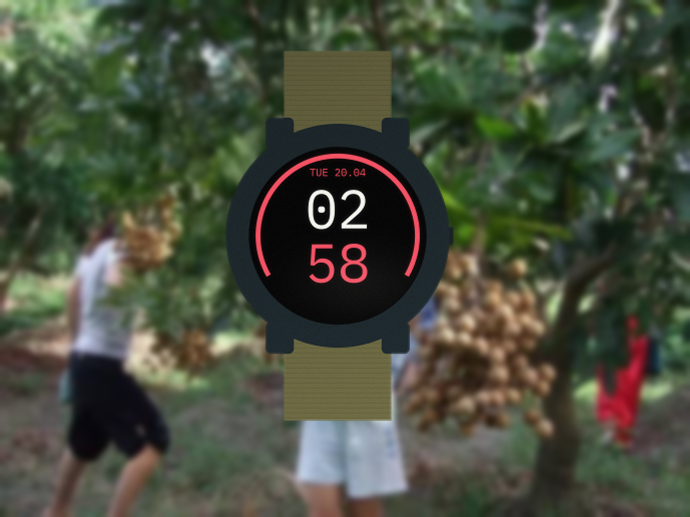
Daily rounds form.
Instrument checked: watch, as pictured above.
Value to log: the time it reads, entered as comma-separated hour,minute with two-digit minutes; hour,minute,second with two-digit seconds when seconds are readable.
2,58
